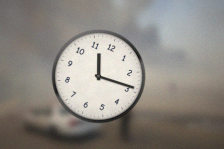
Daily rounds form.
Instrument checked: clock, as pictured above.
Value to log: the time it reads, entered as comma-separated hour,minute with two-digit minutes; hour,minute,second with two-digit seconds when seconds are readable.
11,14
